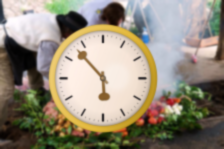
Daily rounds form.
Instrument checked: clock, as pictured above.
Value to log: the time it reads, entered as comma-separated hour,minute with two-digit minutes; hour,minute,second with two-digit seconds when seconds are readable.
5,53
